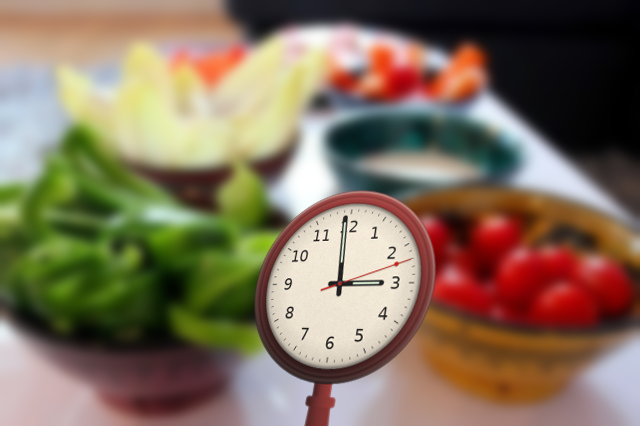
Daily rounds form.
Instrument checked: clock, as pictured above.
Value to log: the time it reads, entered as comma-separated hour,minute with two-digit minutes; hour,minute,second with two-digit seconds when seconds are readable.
2,59,12
